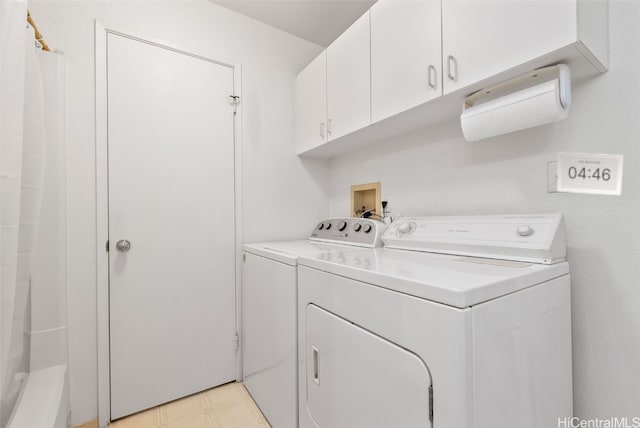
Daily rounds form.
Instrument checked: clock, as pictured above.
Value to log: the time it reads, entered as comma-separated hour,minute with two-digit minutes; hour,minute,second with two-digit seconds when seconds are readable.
4,46
